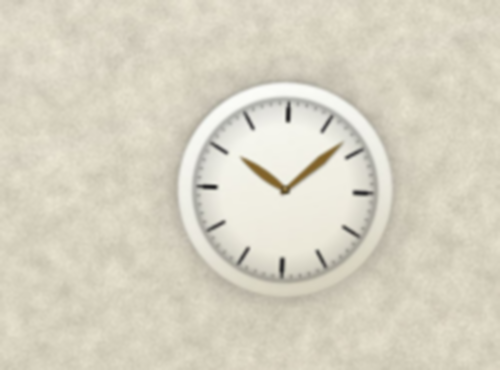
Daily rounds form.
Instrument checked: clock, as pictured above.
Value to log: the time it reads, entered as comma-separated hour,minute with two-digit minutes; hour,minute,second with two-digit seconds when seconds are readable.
10,08
